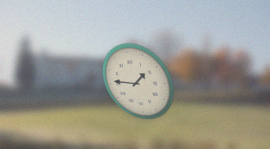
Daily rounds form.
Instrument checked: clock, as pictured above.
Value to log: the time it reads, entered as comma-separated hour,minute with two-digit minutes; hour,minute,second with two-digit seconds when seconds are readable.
1,46
